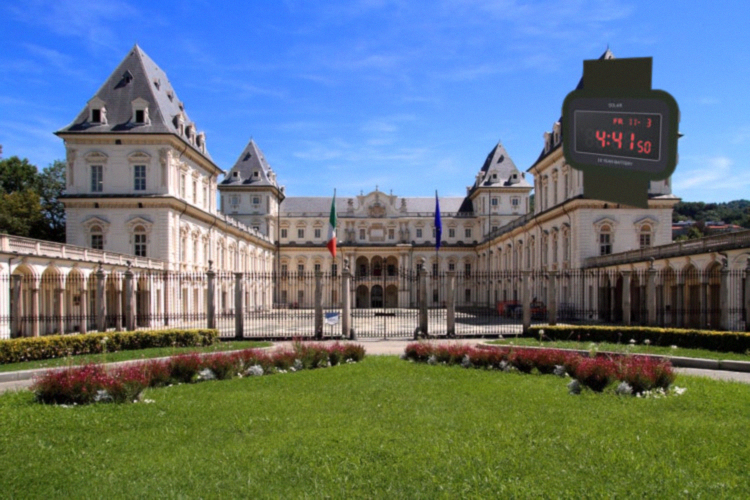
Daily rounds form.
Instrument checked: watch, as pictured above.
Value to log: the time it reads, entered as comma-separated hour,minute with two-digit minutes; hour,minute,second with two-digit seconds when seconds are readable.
4,41,50
